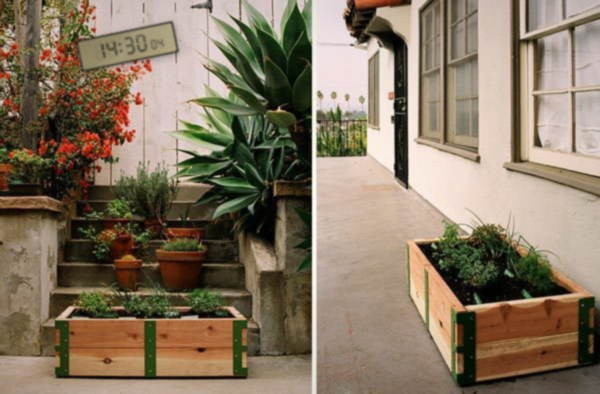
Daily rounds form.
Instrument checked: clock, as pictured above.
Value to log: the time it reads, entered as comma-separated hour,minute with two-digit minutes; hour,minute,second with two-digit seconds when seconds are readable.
14,30
